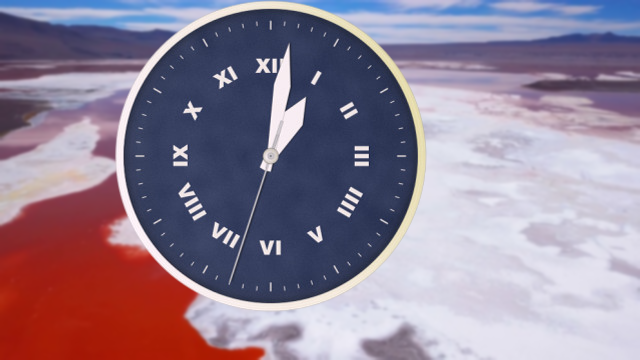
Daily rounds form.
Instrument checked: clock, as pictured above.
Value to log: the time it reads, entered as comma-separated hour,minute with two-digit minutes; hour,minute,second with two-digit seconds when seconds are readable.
1,01,33
